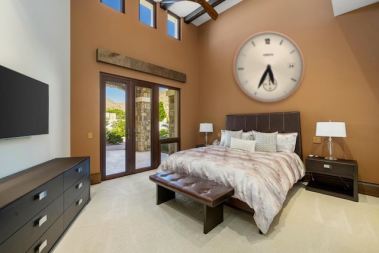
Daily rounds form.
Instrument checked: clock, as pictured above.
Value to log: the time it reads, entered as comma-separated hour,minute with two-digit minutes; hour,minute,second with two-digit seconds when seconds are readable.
5,35
